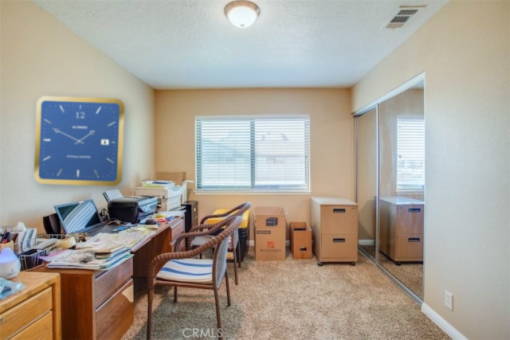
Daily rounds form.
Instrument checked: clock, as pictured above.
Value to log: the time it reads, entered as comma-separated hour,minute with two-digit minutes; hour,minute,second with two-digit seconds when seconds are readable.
1,49
